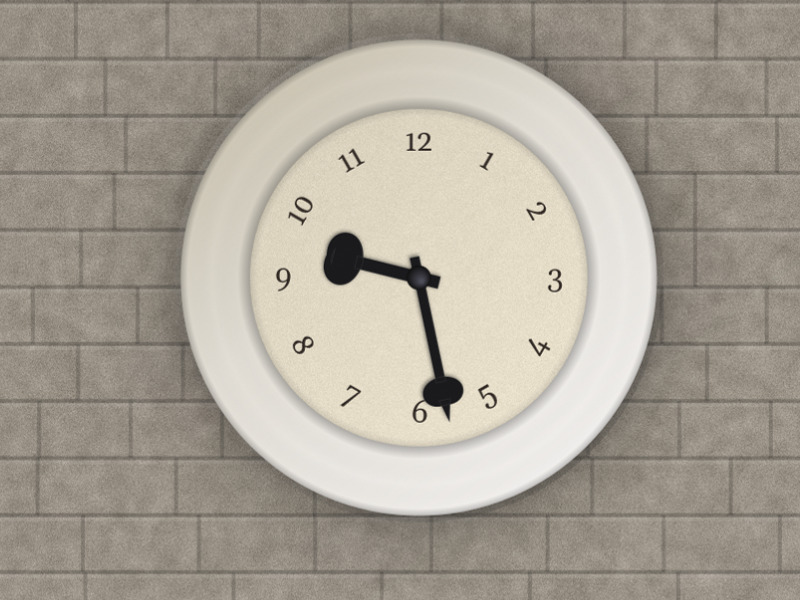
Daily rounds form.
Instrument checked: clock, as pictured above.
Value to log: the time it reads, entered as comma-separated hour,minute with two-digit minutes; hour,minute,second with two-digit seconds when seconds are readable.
9,28
